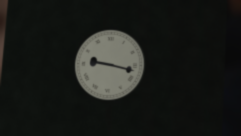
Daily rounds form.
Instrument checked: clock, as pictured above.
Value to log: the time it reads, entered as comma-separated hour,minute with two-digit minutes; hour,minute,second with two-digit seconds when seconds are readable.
9,17
